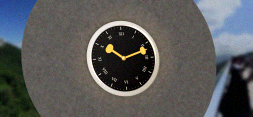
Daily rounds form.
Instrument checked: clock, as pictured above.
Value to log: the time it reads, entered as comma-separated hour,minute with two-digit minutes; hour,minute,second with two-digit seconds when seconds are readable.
10,12
